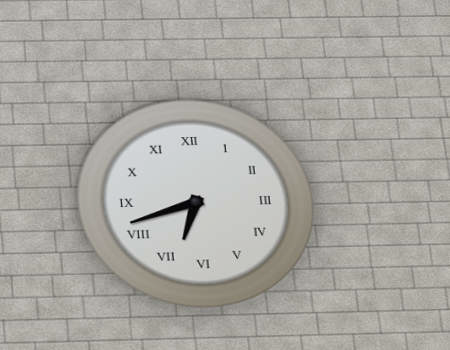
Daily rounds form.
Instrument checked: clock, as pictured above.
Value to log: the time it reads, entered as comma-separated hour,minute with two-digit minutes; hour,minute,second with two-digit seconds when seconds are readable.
6,42
